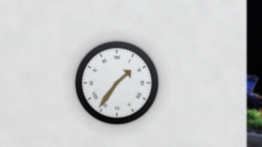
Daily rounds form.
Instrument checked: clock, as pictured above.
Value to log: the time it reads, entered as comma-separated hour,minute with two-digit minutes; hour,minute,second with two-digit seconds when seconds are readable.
1,36
